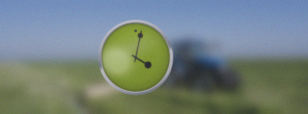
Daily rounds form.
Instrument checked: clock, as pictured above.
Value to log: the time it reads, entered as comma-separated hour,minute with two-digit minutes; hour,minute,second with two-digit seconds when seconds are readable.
4,02
